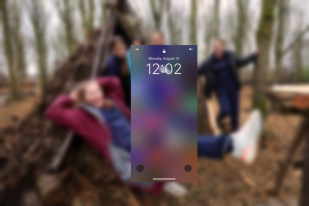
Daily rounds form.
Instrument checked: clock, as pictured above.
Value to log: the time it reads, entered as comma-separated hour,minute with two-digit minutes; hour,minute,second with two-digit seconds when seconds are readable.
12,02
